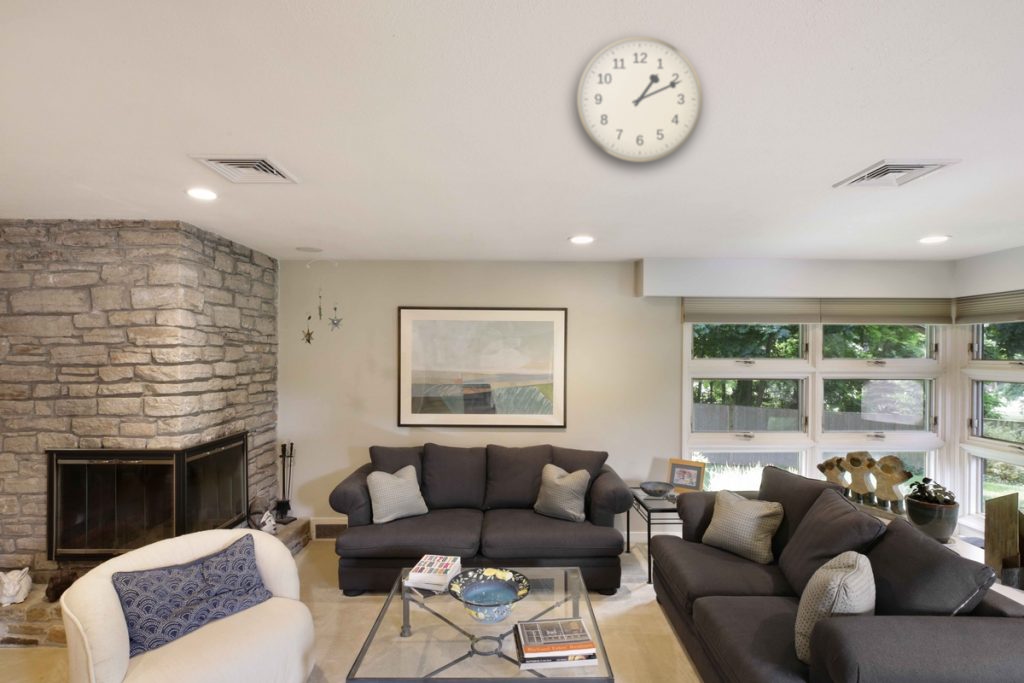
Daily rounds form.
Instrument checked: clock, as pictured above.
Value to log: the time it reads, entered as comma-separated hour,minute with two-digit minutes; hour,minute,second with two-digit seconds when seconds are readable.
1,11
